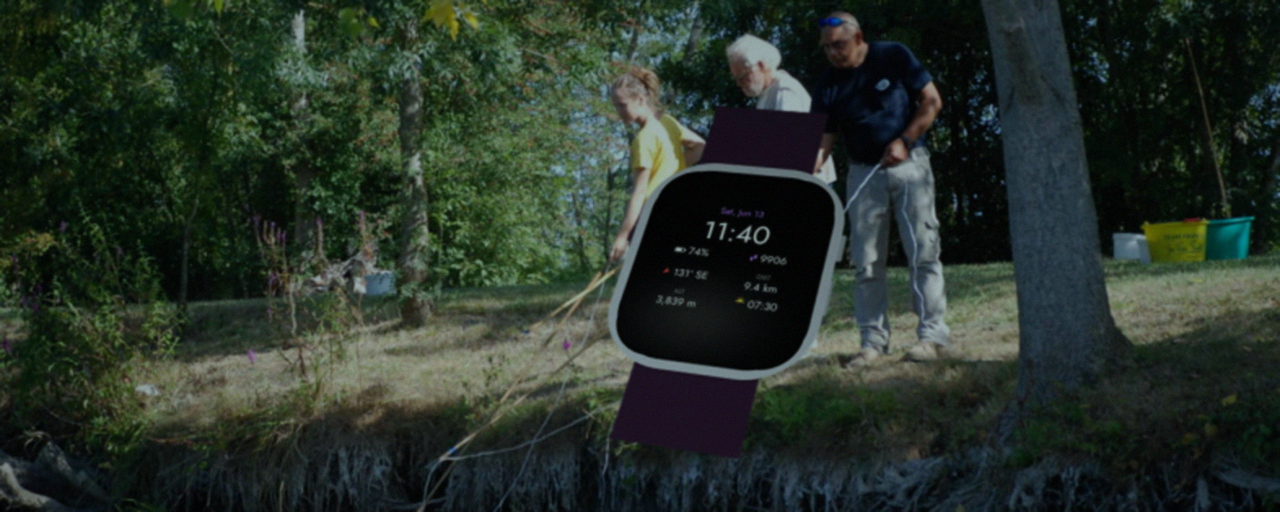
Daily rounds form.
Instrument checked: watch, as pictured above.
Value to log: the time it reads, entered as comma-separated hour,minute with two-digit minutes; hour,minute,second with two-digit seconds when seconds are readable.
11,40
